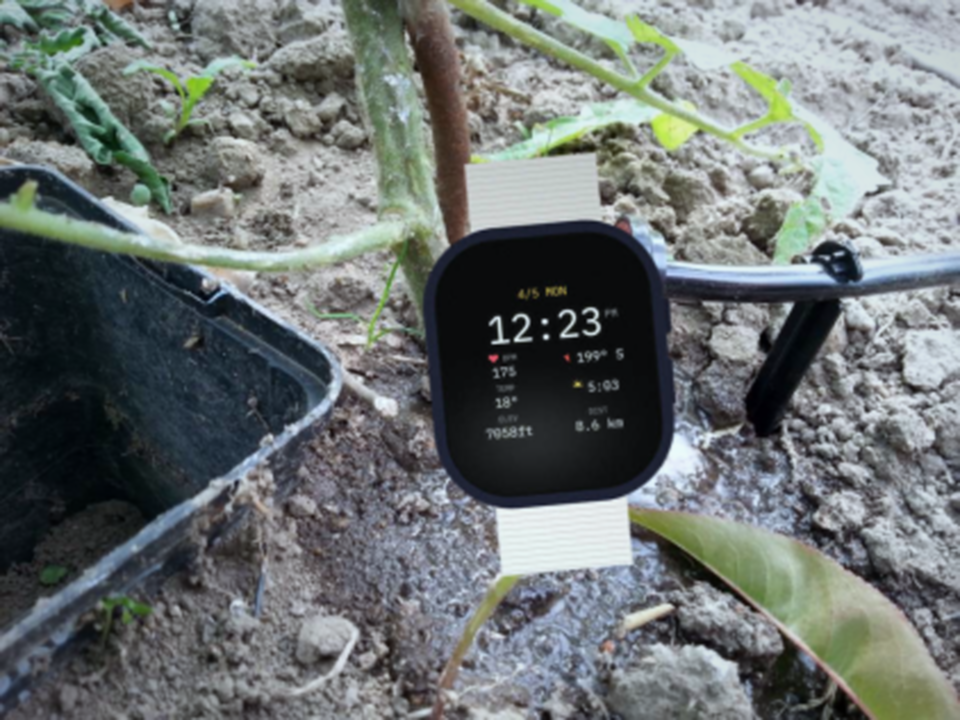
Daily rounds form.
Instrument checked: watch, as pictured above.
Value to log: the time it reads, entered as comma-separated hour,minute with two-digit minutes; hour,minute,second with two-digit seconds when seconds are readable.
12,23
